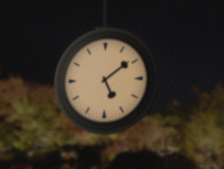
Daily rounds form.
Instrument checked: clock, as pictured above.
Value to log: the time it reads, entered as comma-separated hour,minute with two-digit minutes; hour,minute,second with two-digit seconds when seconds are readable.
5,09
